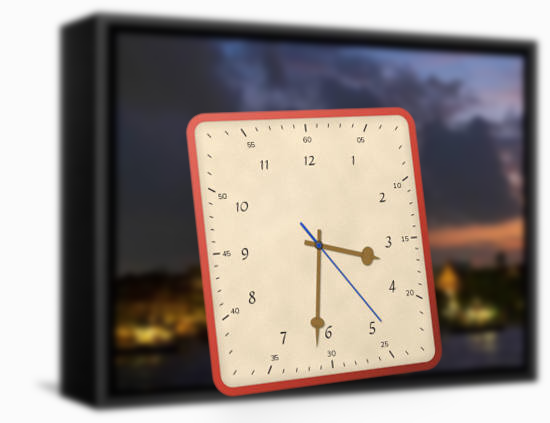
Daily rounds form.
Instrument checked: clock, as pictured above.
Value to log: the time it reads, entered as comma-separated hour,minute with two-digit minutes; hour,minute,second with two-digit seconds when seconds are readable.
3,31,24
